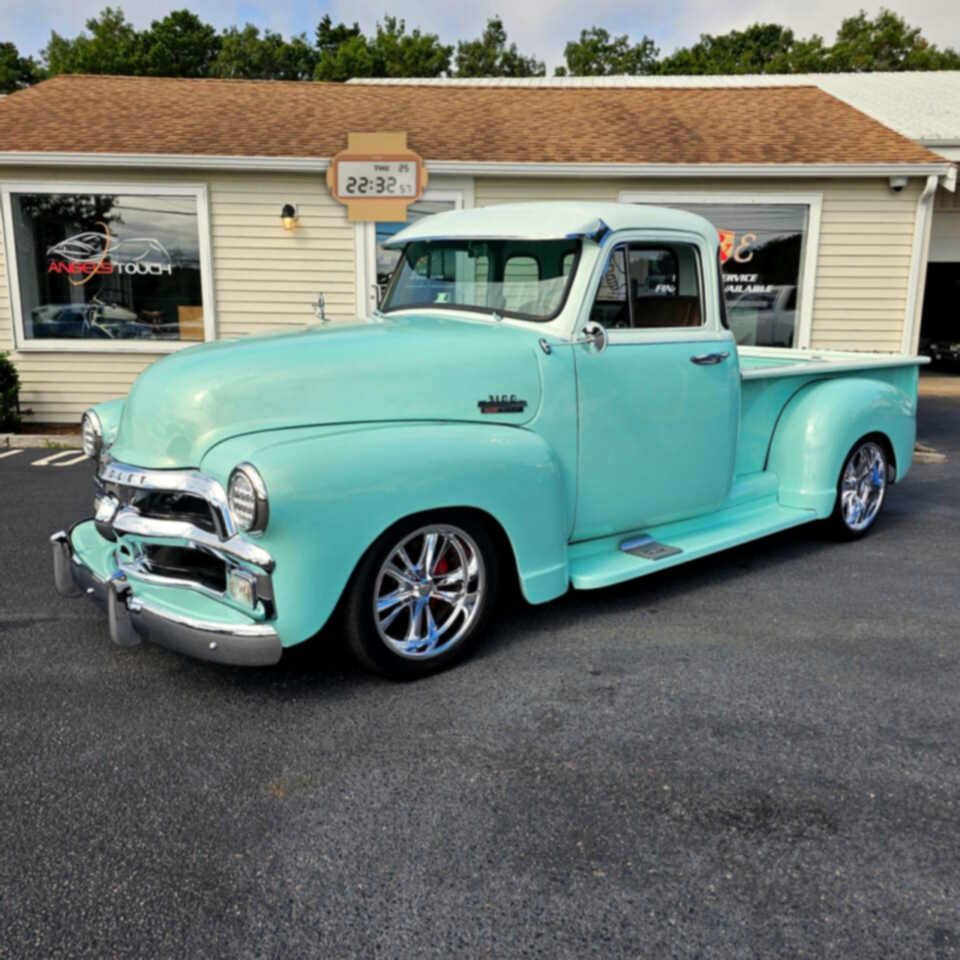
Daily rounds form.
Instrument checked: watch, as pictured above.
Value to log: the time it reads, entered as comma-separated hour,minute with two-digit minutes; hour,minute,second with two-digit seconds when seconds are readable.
22,32
